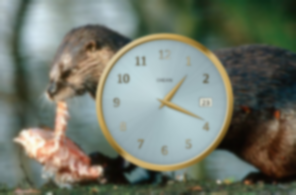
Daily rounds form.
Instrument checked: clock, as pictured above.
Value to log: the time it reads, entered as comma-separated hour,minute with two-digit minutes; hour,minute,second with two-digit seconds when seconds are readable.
1,19
